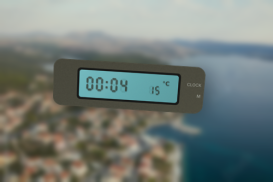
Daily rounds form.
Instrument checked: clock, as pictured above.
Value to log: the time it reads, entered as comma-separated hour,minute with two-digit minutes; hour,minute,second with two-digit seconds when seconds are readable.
0,04
